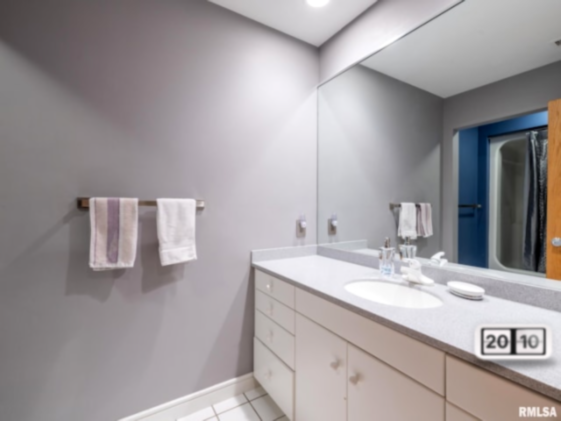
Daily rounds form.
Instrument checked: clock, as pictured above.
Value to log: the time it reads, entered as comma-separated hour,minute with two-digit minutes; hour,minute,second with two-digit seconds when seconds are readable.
20,10
